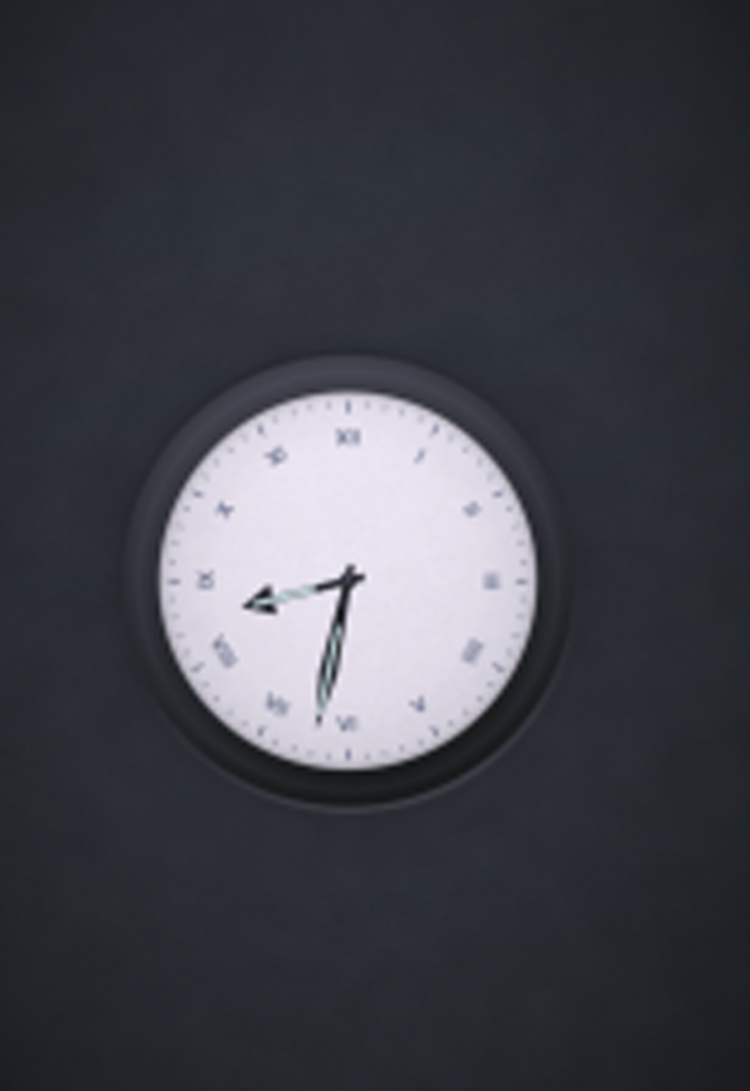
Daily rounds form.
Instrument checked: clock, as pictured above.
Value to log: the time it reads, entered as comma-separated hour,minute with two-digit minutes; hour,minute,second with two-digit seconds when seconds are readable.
8,32
